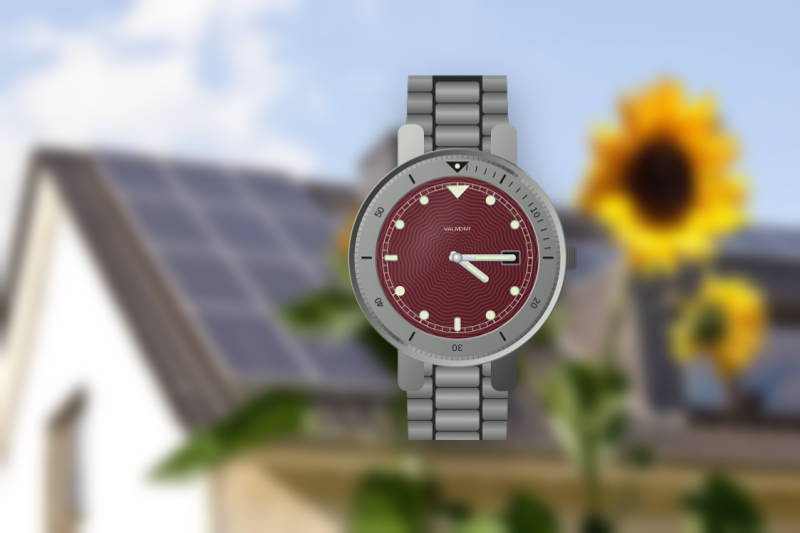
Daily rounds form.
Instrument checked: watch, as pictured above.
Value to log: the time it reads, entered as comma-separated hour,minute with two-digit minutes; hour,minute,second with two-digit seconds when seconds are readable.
4,15
